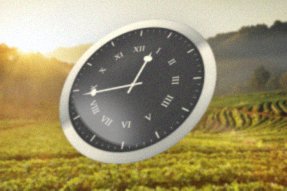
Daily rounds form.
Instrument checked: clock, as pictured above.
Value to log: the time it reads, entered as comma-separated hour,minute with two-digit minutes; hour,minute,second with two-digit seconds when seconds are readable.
12,44
